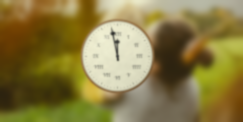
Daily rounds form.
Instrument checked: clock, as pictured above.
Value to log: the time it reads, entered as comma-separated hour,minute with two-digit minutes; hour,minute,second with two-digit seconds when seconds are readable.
11,58
